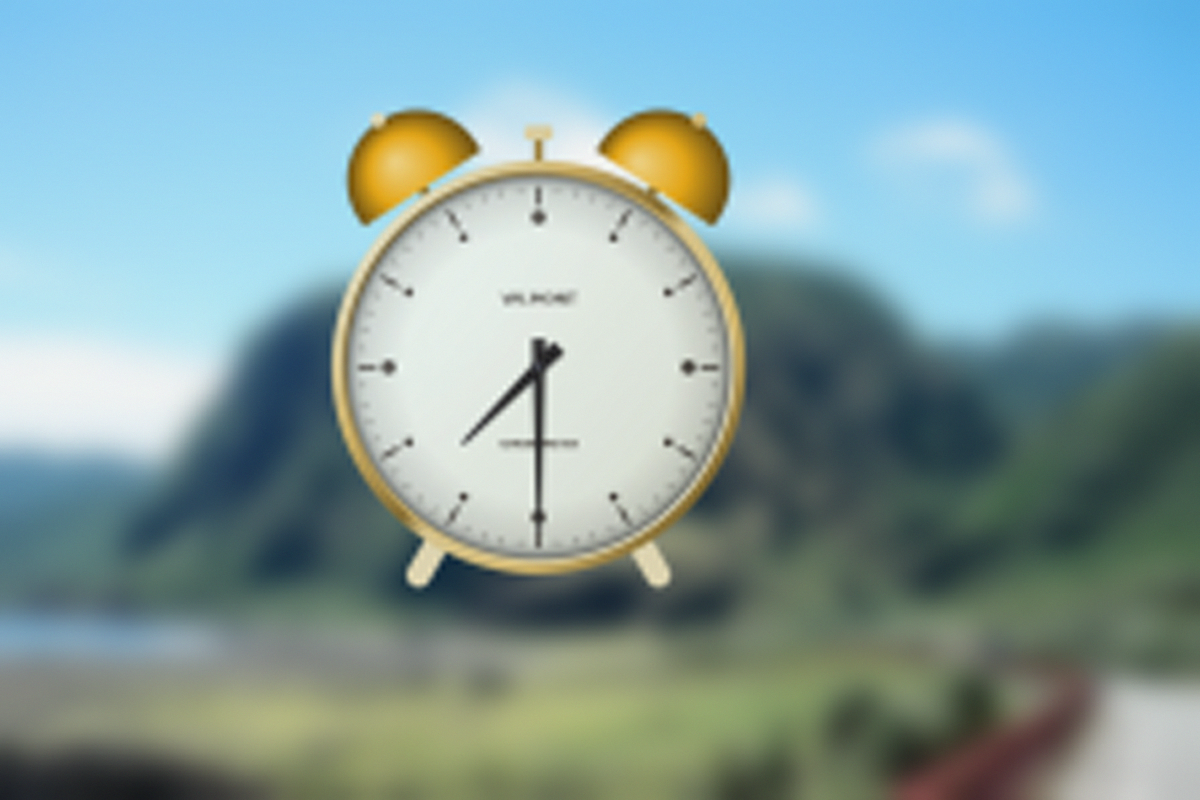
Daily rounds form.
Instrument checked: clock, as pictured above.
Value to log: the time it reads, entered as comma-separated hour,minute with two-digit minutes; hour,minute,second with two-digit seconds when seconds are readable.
7,30
